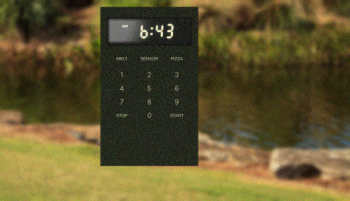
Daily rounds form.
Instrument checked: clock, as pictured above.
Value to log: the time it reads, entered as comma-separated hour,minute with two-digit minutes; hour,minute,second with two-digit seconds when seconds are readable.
6,43
